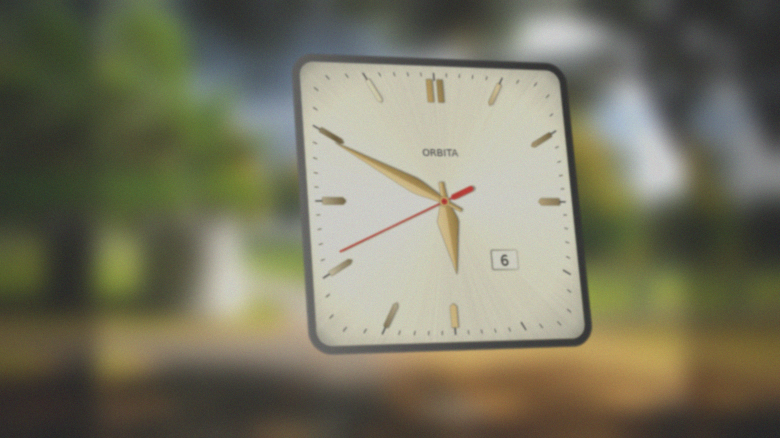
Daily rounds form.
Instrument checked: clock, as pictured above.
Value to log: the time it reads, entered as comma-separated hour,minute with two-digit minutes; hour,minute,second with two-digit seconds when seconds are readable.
5,49,41
